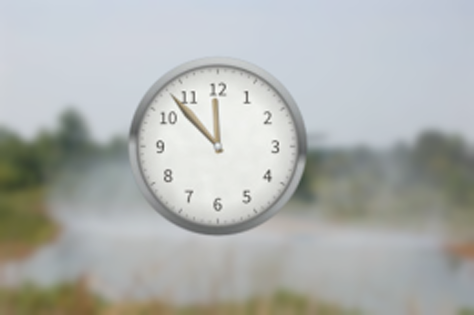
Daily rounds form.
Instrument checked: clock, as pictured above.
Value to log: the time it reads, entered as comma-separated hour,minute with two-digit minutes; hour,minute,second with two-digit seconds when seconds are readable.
11,53
